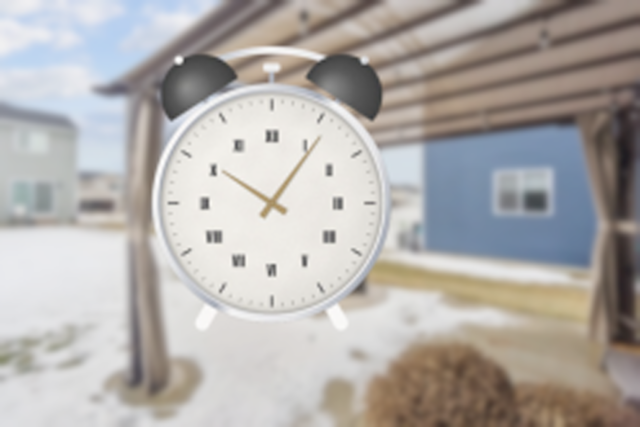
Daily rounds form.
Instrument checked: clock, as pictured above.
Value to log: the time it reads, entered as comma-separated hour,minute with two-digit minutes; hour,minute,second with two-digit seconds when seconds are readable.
10,06
